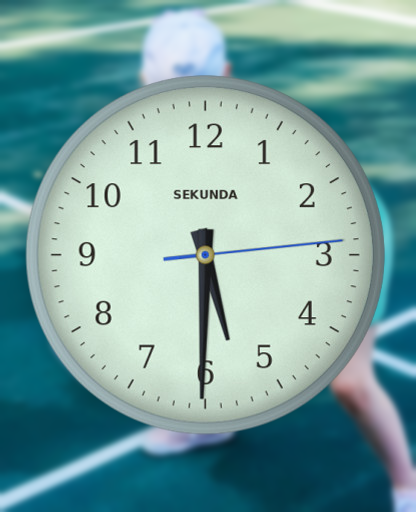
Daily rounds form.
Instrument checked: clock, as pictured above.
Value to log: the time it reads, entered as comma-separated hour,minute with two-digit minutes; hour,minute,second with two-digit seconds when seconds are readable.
5,30,14
